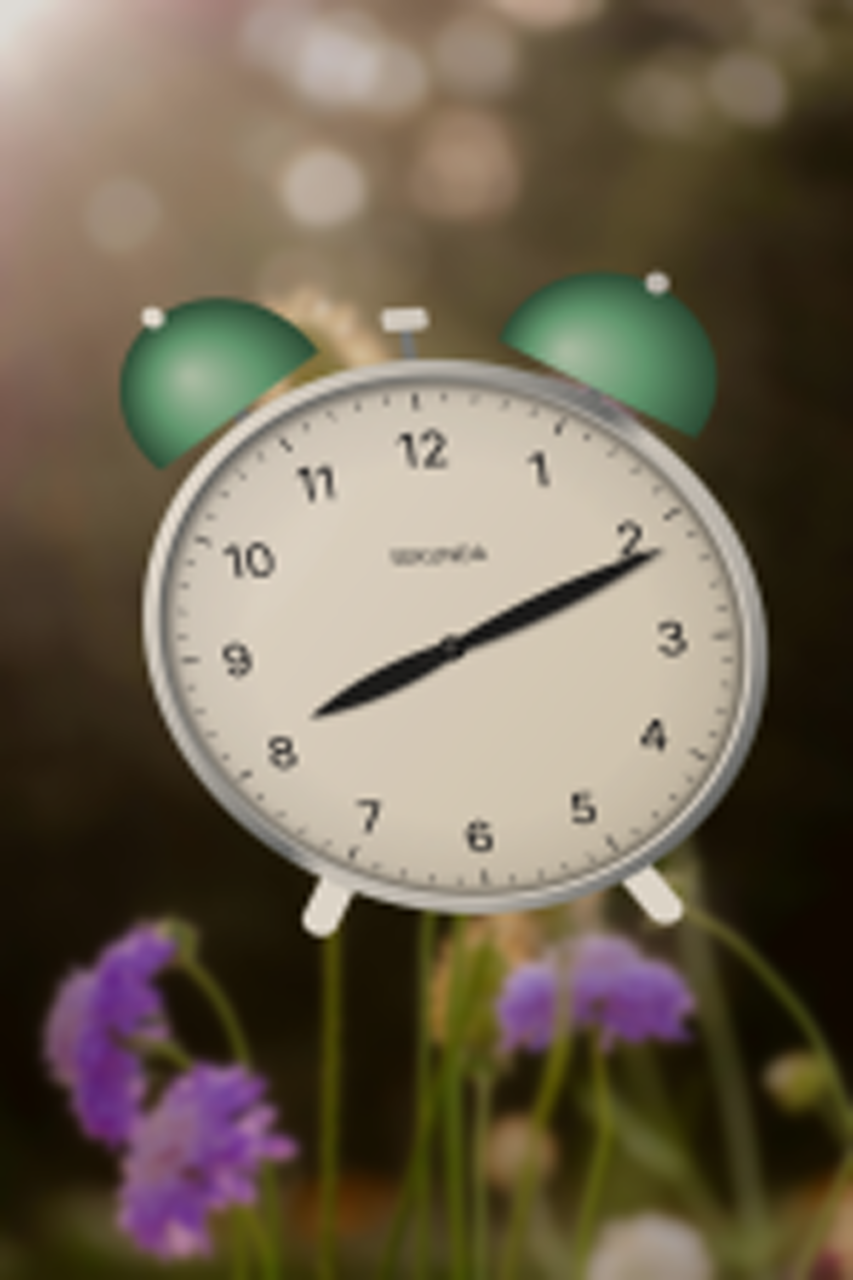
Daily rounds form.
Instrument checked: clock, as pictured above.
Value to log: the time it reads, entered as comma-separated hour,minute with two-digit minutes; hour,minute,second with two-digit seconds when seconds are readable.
8,11
